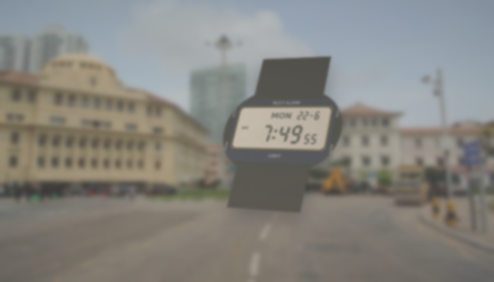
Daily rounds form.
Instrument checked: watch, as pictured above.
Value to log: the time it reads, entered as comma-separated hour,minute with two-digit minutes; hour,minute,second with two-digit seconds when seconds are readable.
7,49
